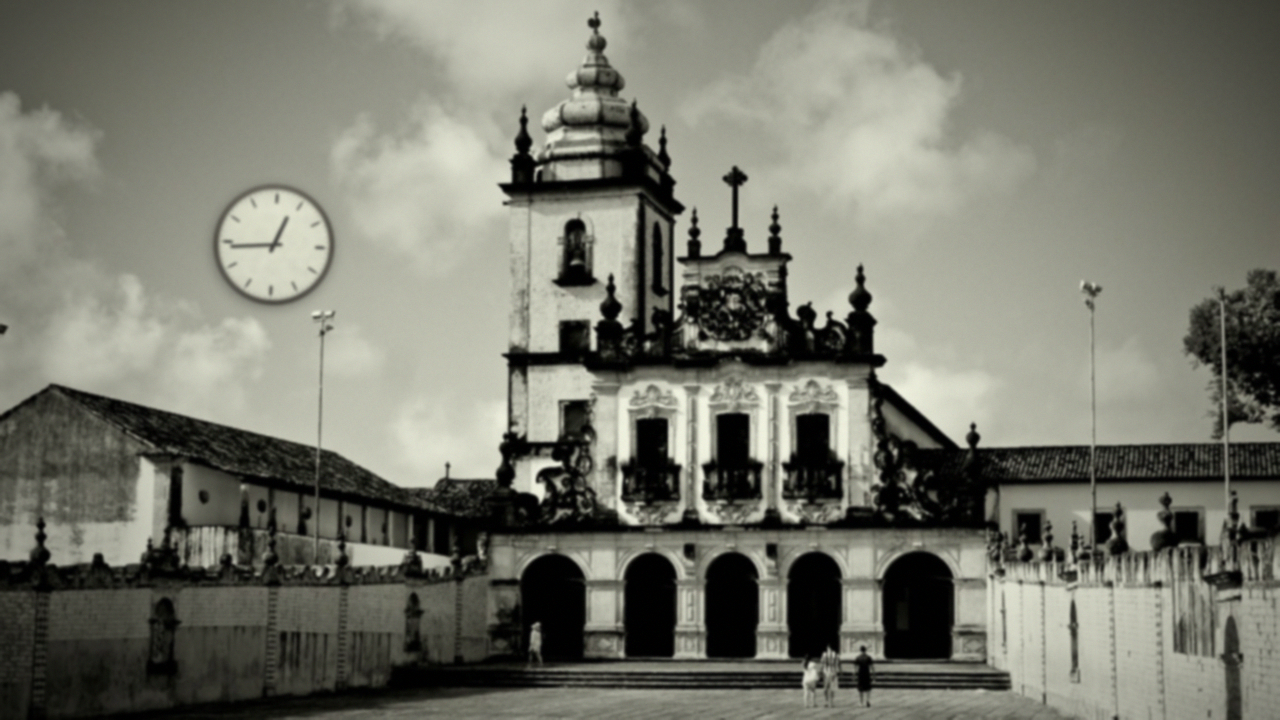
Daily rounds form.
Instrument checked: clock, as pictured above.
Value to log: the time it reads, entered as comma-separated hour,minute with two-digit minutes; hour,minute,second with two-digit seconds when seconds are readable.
12,44
